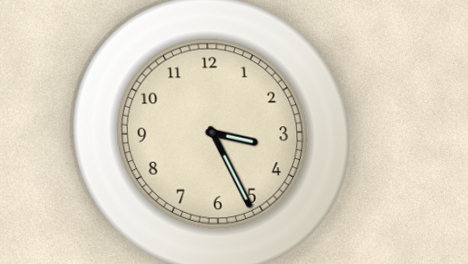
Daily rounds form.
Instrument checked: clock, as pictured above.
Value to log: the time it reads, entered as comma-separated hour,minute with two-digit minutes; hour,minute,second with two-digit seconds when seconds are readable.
3,26
